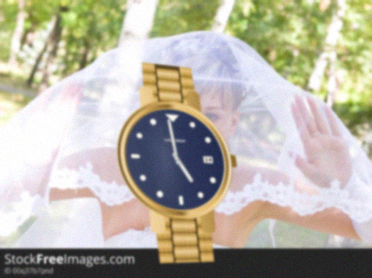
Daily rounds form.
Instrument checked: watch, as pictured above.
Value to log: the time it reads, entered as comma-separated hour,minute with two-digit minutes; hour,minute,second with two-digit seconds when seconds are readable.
4,59
